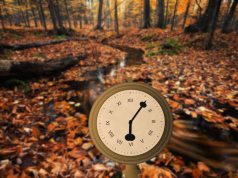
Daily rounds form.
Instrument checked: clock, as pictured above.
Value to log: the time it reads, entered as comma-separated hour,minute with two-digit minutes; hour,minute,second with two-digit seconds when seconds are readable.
6,06
